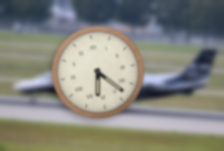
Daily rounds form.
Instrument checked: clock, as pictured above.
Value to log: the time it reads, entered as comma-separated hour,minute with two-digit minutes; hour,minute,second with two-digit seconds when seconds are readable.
6,23
